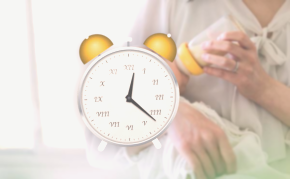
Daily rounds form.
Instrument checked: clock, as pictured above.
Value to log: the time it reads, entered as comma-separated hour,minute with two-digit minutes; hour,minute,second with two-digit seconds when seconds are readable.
12,22
